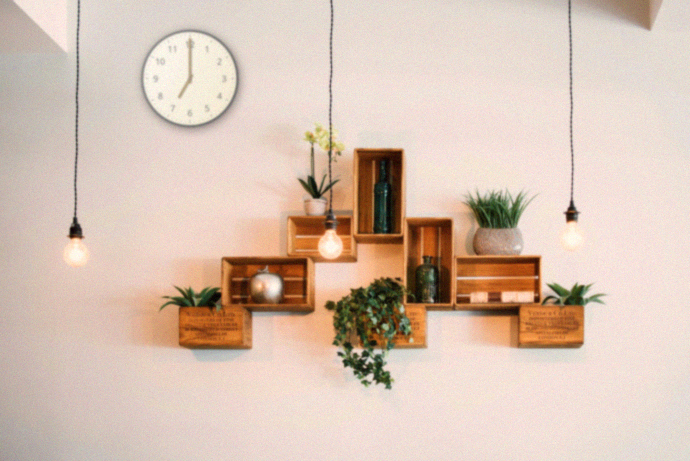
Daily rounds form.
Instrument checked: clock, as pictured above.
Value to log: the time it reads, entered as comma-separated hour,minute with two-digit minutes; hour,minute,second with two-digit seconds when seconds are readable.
7,00
